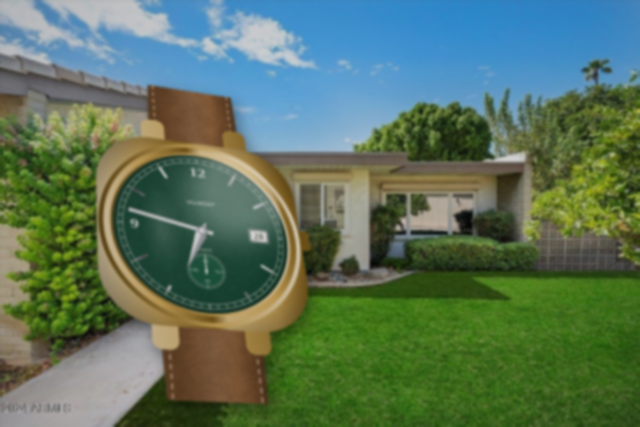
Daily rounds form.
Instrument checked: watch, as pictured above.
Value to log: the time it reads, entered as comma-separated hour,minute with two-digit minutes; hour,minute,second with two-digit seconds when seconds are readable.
6,47
